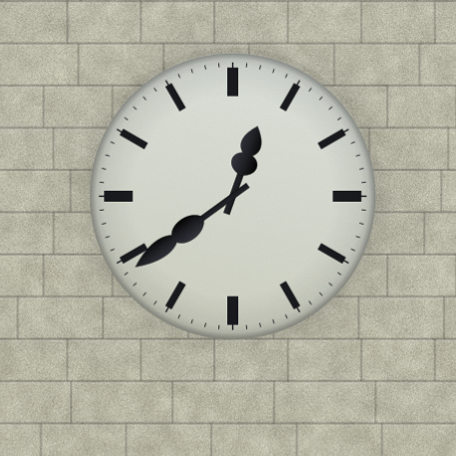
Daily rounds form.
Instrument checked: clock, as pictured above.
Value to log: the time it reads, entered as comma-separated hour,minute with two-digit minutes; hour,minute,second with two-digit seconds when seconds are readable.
12,39
